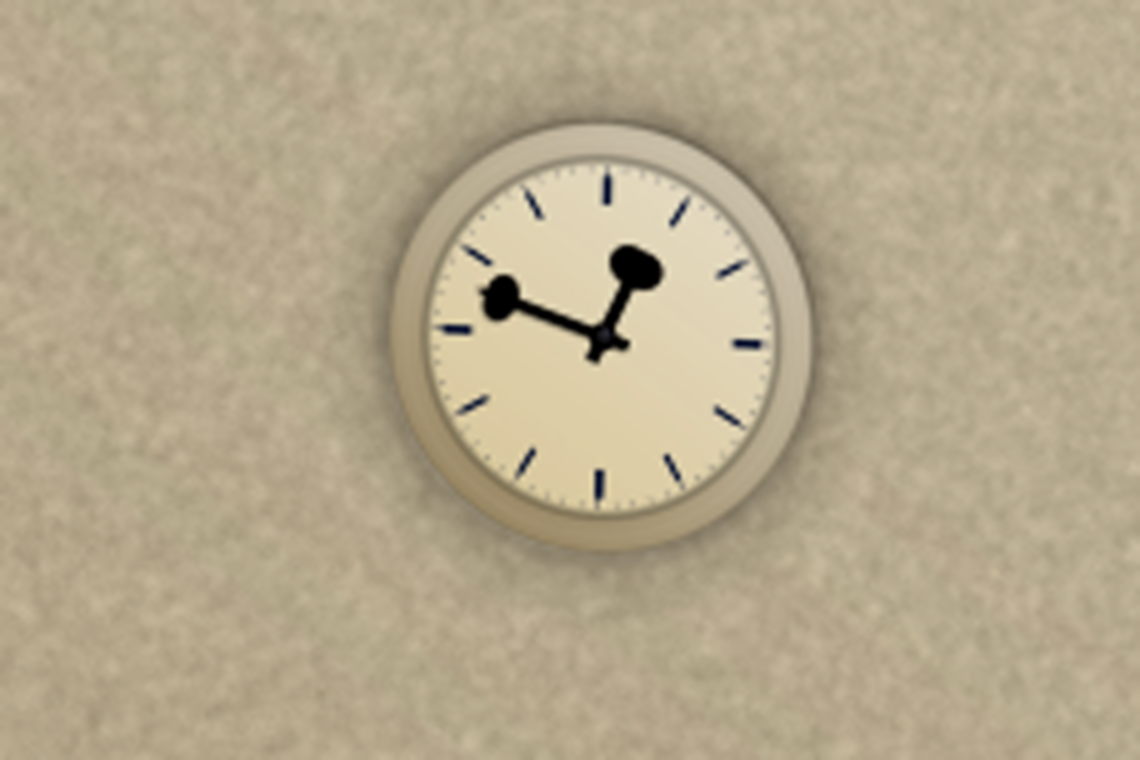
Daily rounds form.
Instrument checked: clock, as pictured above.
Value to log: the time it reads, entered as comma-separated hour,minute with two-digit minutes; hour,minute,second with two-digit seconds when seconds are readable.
12,48
